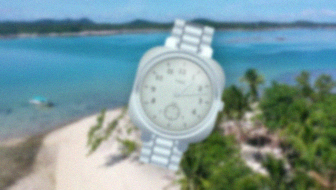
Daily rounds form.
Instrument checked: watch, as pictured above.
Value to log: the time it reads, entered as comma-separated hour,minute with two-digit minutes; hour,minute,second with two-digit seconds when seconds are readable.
1,12
